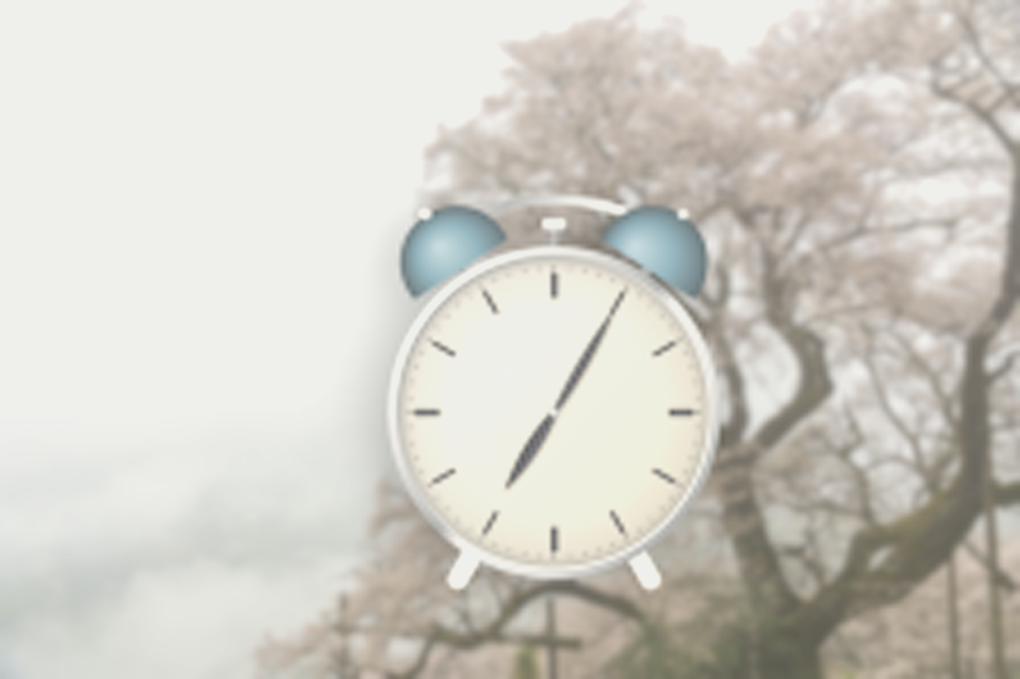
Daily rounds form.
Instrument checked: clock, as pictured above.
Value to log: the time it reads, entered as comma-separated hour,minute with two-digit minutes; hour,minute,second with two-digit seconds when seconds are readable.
7,05
